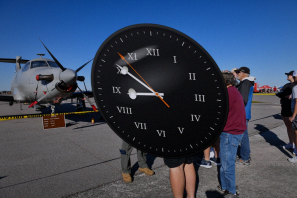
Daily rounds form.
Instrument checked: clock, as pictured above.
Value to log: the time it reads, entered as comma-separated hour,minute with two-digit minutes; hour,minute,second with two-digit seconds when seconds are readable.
8,50,53
